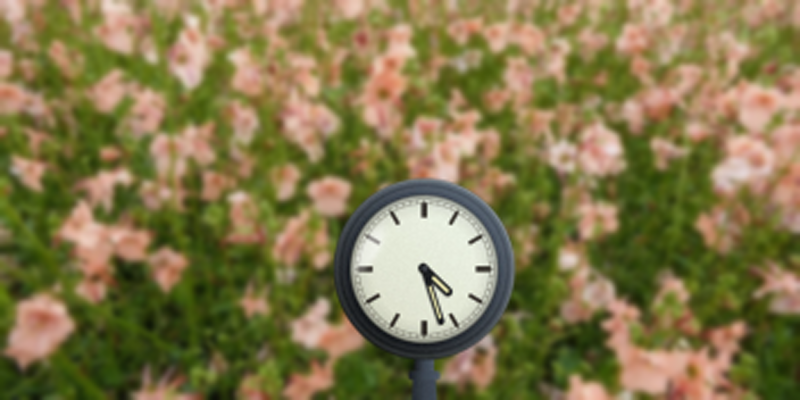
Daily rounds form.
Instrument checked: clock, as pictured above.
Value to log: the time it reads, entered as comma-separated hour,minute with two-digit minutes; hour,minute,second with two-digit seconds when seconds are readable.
4,27
